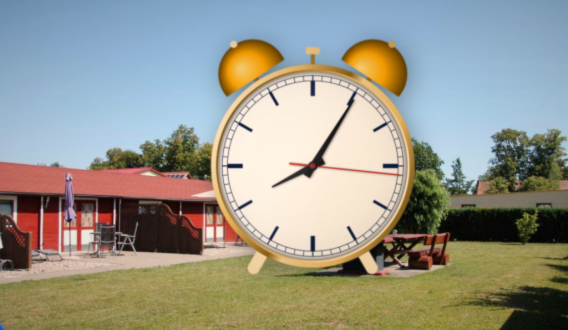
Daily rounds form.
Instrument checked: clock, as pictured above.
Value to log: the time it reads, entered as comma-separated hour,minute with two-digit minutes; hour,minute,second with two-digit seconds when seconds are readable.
8,05,16
